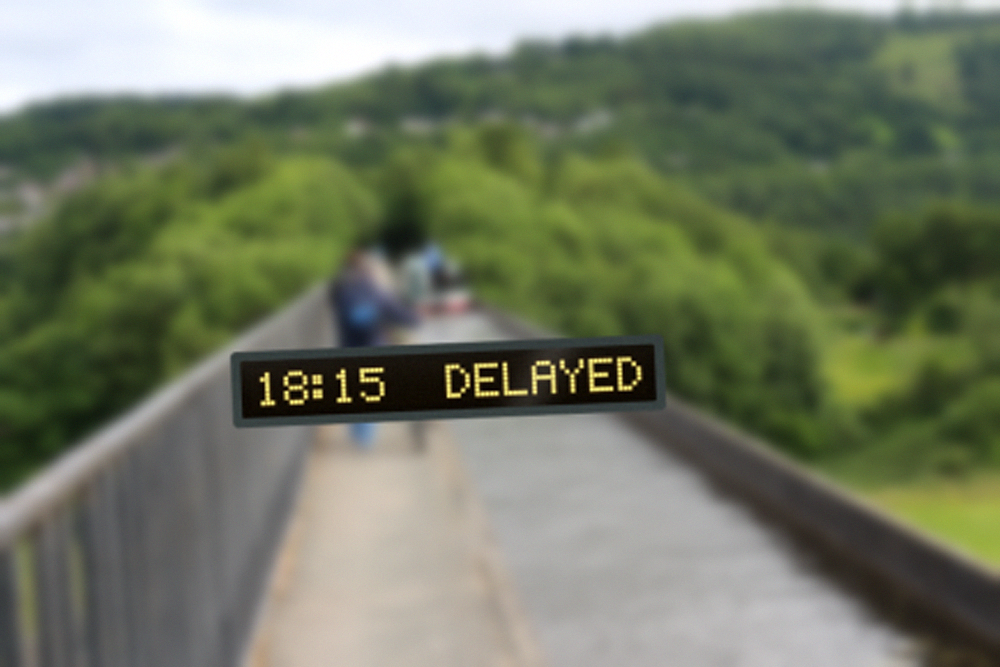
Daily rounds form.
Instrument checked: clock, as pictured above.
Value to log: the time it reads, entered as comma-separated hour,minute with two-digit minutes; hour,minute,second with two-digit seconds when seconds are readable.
18,15
